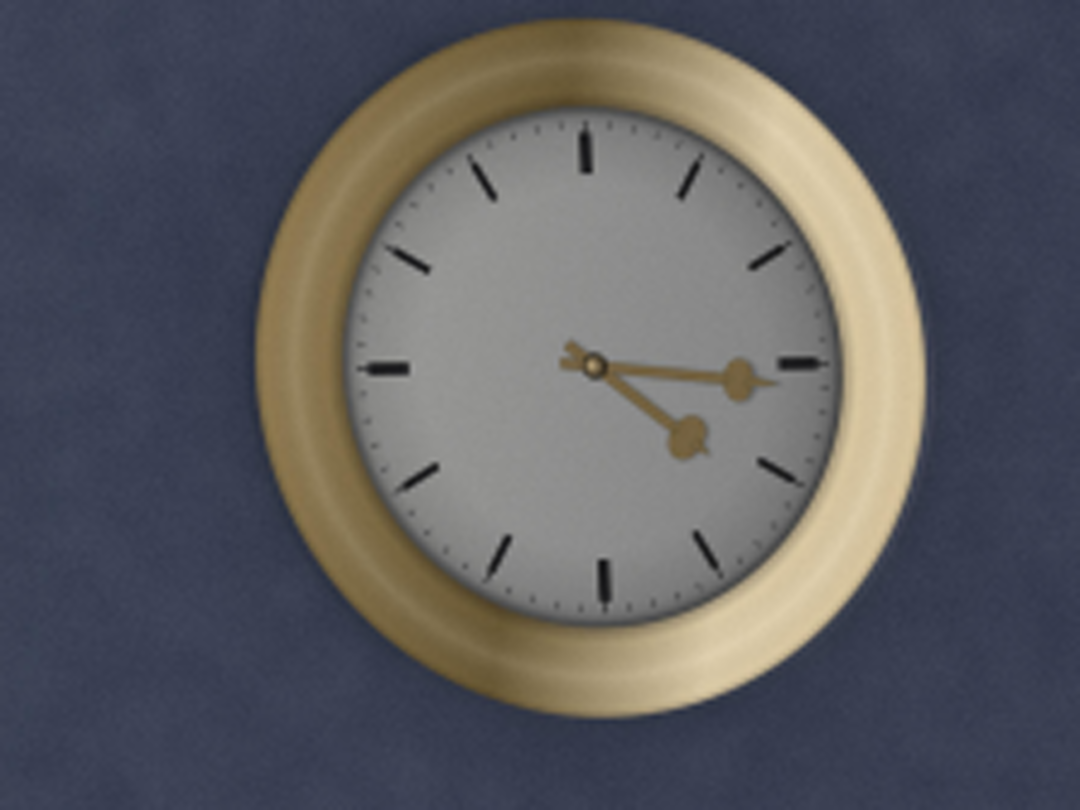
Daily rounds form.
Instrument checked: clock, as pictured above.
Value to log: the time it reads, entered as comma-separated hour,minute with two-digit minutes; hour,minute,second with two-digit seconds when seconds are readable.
4,16
